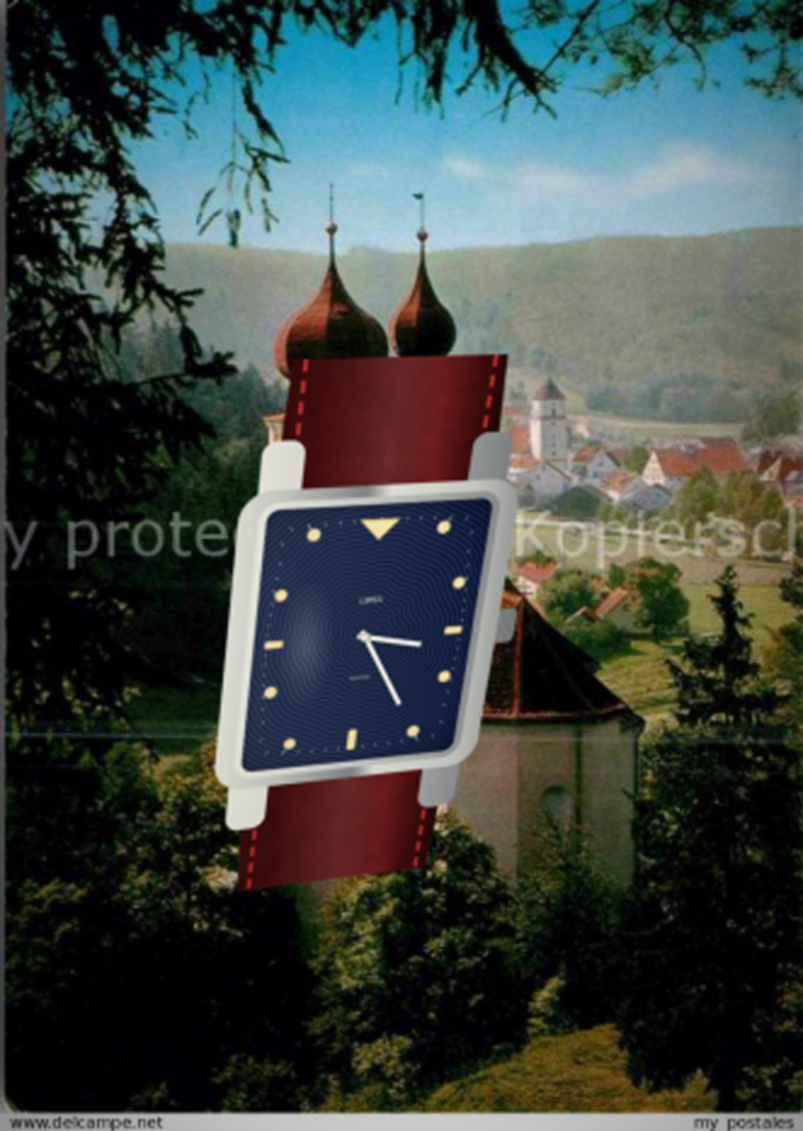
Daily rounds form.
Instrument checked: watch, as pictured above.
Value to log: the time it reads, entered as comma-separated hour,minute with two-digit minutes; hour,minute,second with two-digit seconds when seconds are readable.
3,25
